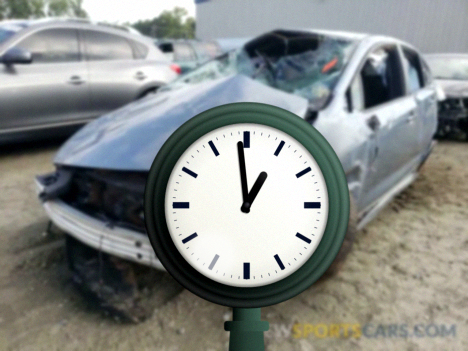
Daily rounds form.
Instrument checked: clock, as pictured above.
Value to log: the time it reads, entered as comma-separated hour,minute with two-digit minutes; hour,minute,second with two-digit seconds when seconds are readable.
12,59
